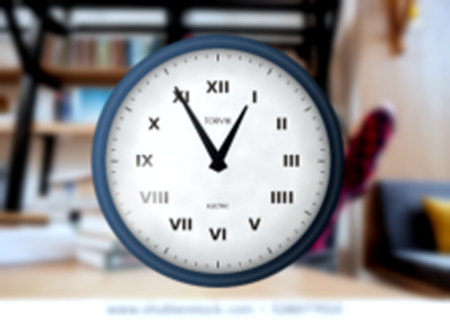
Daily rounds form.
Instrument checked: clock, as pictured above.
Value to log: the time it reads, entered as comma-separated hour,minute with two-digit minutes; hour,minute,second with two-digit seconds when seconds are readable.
12,55
